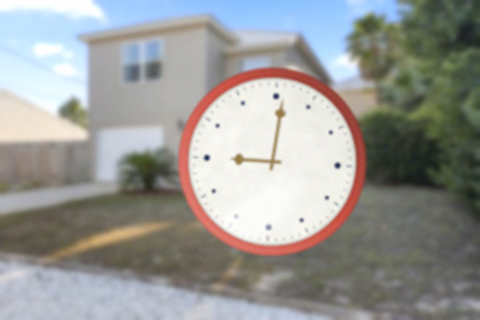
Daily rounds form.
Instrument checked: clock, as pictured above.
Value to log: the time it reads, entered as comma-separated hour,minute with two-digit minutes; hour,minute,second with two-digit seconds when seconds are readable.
9,01
